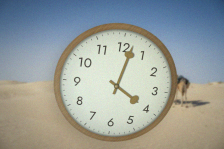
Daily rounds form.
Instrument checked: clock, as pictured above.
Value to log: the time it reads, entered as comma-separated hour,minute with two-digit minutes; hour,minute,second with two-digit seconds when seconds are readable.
4,02
